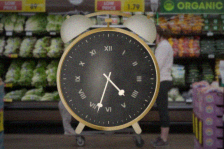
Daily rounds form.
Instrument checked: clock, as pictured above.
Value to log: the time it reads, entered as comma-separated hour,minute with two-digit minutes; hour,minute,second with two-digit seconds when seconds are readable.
4,33
